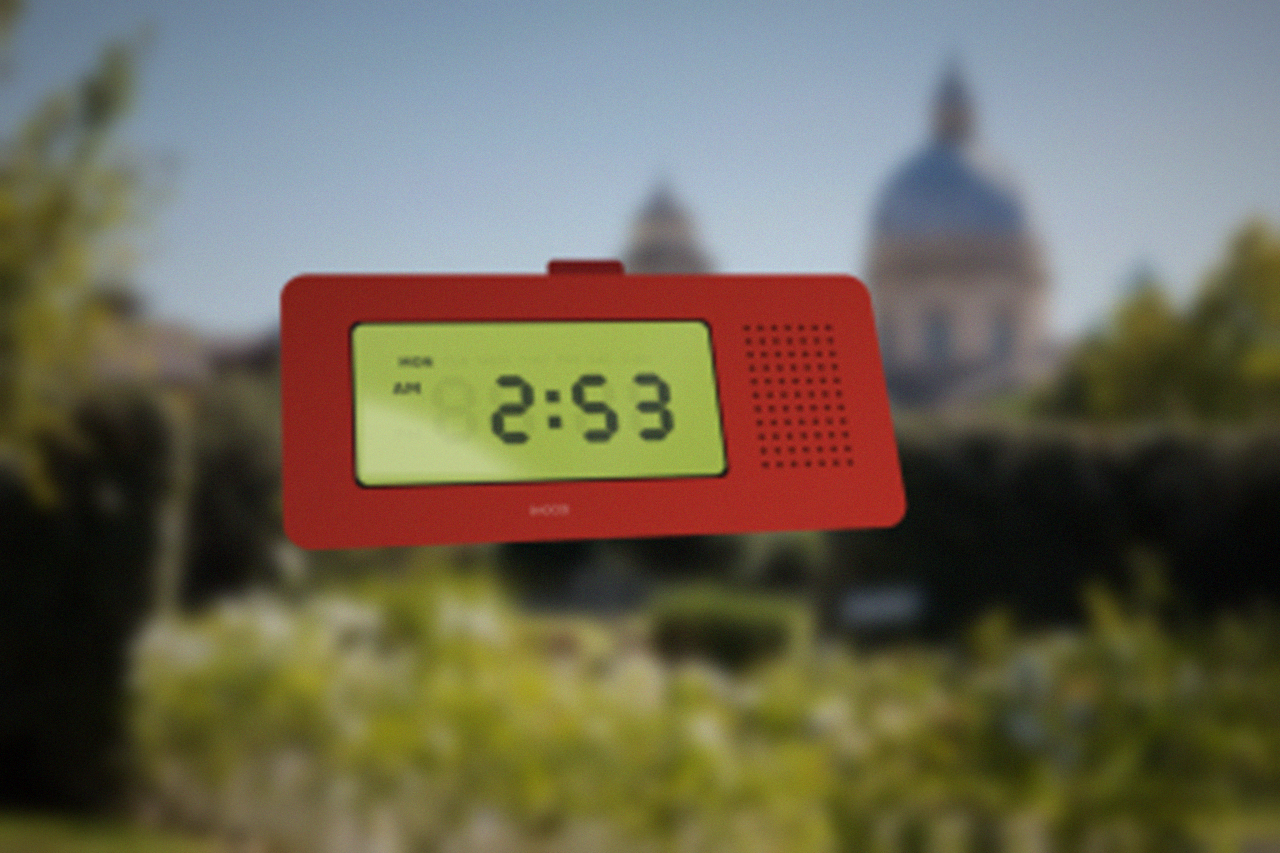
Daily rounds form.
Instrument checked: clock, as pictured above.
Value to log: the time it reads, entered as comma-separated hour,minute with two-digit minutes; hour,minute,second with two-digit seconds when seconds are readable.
2,53
